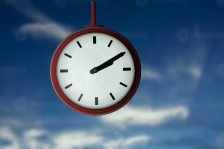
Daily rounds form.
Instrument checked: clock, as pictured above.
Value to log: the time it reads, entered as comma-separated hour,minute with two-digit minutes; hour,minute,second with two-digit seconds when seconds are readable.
2,10
